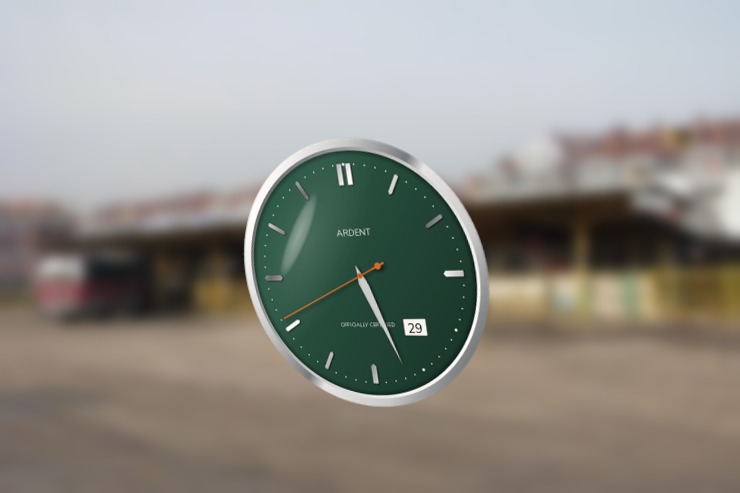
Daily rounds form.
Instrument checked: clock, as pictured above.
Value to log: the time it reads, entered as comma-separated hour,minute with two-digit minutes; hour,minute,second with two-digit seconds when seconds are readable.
5,26,41
